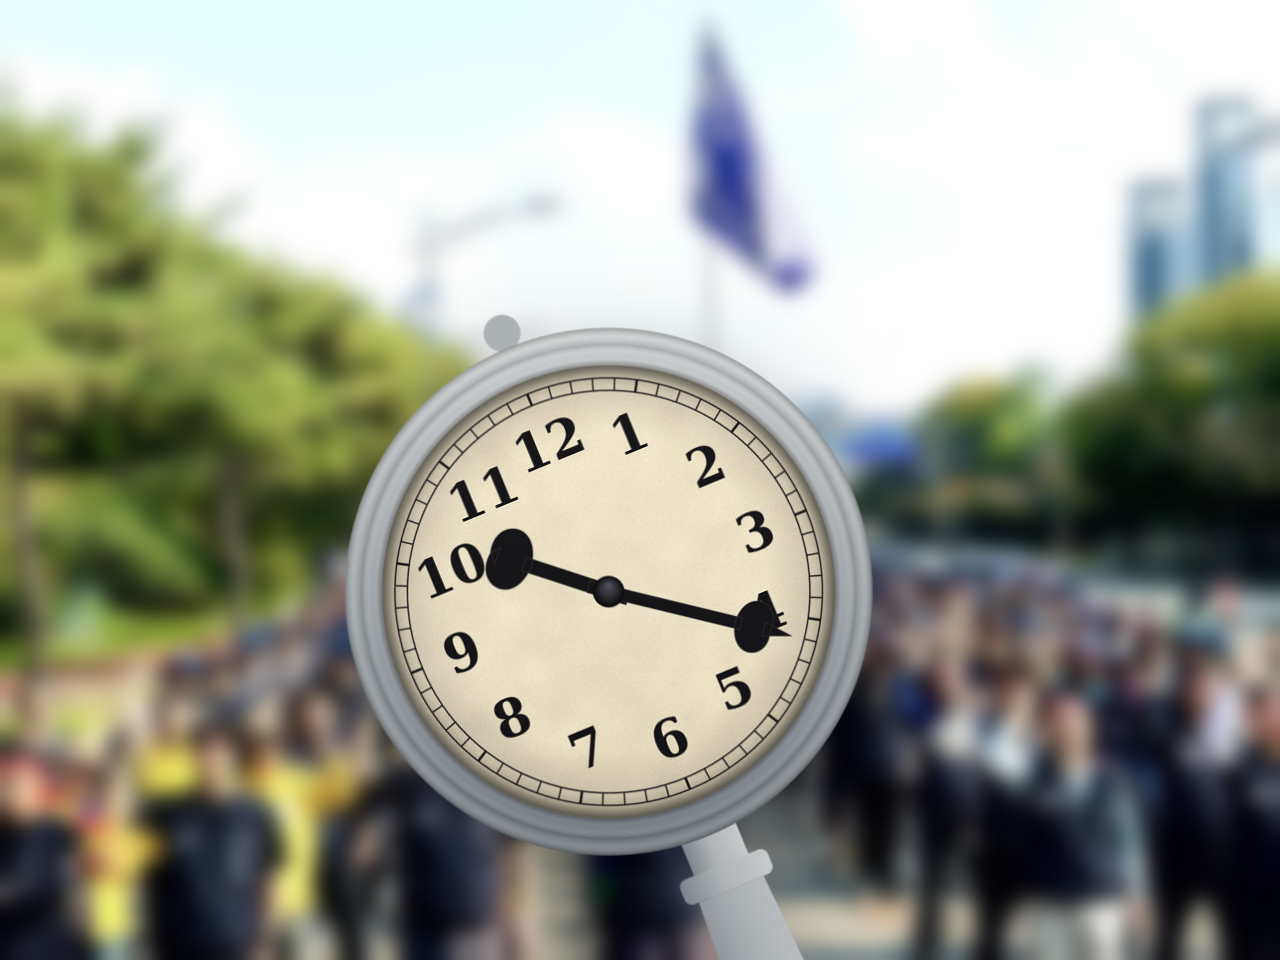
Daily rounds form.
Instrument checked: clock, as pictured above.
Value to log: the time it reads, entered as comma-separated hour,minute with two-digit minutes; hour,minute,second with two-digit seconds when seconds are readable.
10,21
